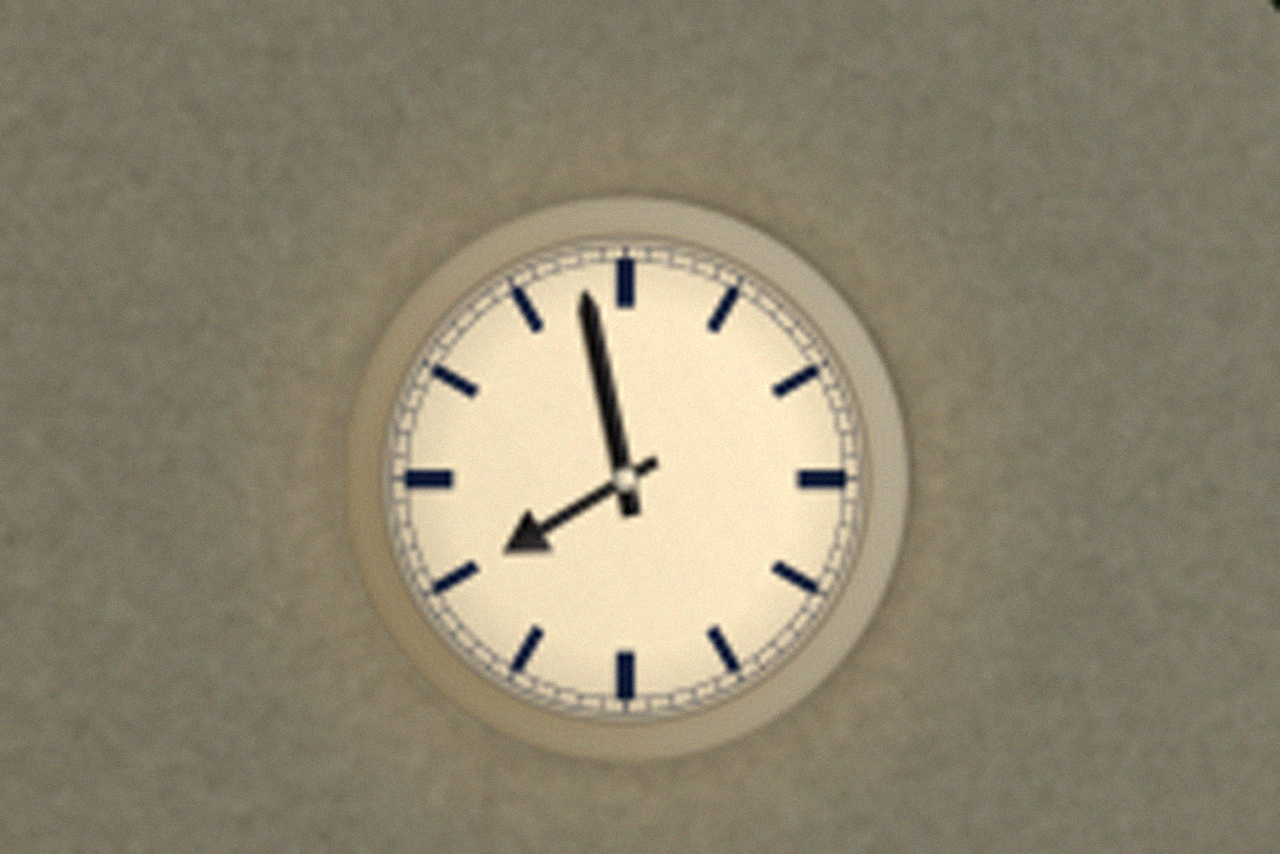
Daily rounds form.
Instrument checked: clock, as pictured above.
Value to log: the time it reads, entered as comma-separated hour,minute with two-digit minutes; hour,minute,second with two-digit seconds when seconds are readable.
7,58
